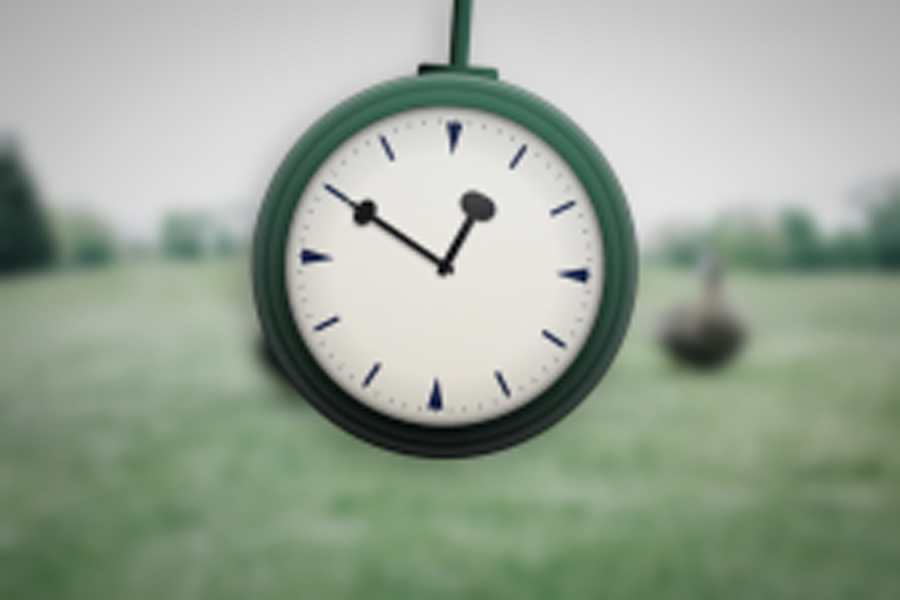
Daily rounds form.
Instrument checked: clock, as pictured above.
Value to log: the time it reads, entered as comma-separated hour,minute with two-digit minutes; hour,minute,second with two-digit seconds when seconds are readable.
12,50
